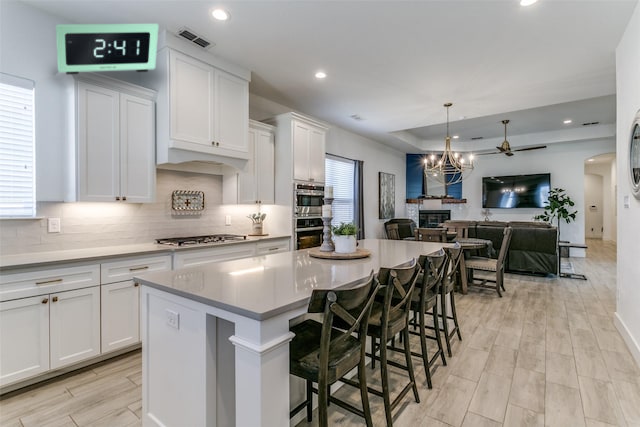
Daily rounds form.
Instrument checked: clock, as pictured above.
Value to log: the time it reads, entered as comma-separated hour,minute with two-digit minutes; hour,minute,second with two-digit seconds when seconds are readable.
2,41
